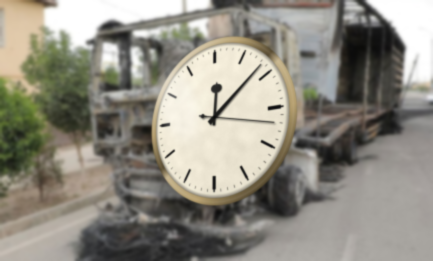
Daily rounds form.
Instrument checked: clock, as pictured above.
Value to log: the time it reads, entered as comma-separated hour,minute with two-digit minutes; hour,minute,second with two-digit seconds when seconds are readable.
12,08,17
